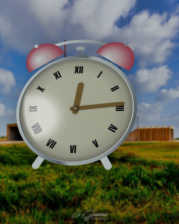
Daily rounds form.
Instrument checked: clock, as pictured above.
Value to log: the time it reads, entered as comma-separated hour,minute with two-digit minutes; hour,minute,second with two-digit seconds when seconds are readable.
12,14
